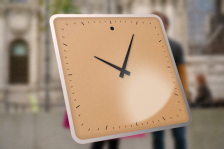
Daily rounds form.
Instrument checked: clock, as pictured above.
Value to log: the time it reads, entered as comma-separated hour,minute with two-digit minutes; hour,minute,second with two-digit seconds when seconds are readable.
10,05
